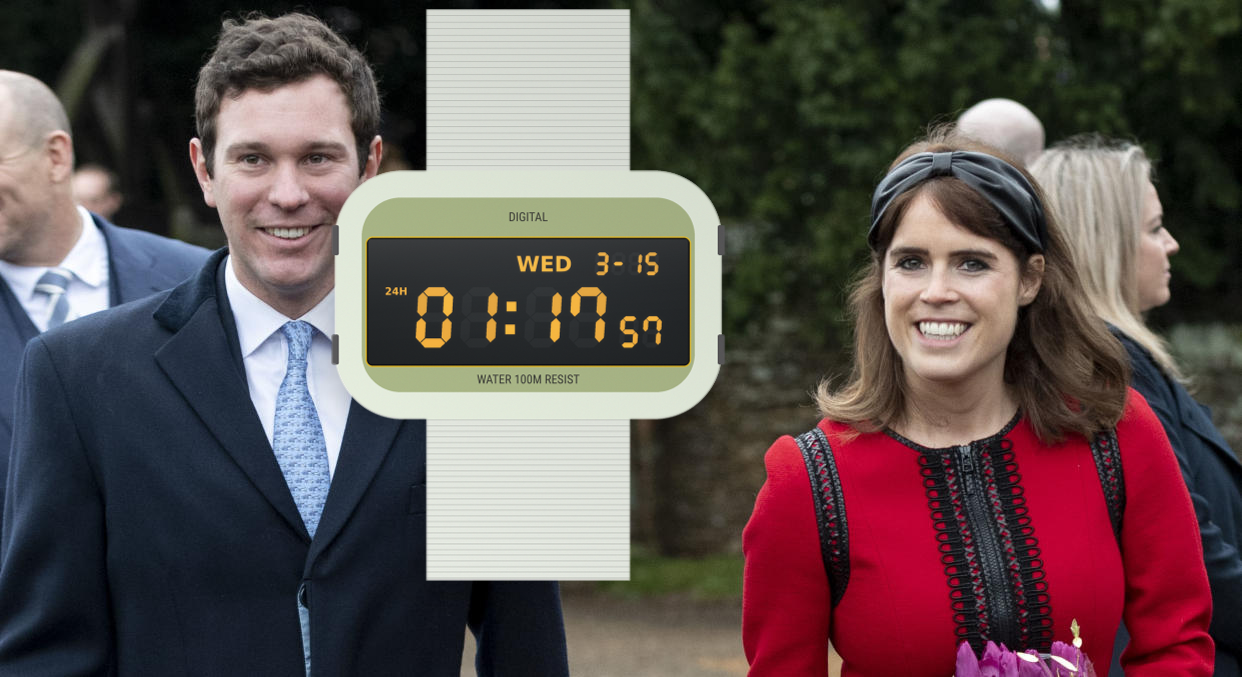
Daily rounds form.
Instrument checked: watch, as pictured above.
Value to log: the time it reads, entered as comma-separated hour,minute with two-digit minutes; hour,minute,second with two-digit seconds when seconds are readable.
1,17,57
